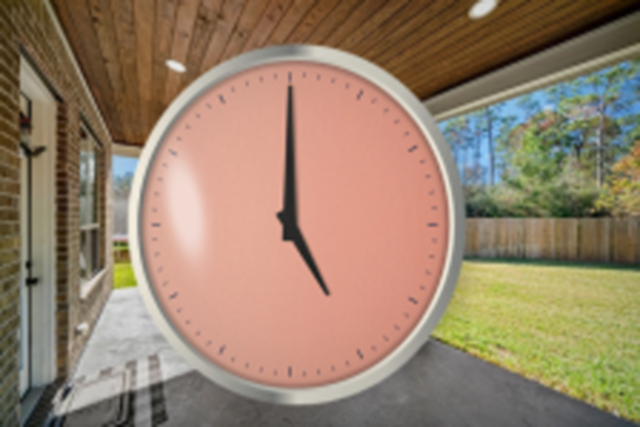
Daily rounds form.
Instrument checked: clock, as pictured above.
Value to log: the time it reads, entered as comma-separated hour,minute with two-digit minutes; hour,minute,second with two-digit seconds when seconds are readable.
5,00
